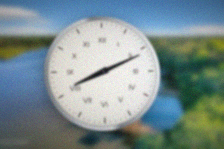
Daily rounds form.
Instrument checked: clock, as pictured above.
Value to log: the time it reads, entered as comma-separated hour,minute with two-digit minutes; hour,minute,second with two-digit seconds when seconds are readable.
8,11
